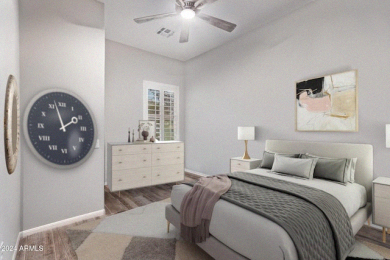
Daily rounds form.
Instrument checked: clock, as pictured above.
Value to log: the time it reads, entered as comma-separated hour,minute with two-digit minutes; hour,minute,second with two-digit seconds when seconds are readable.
1,57
